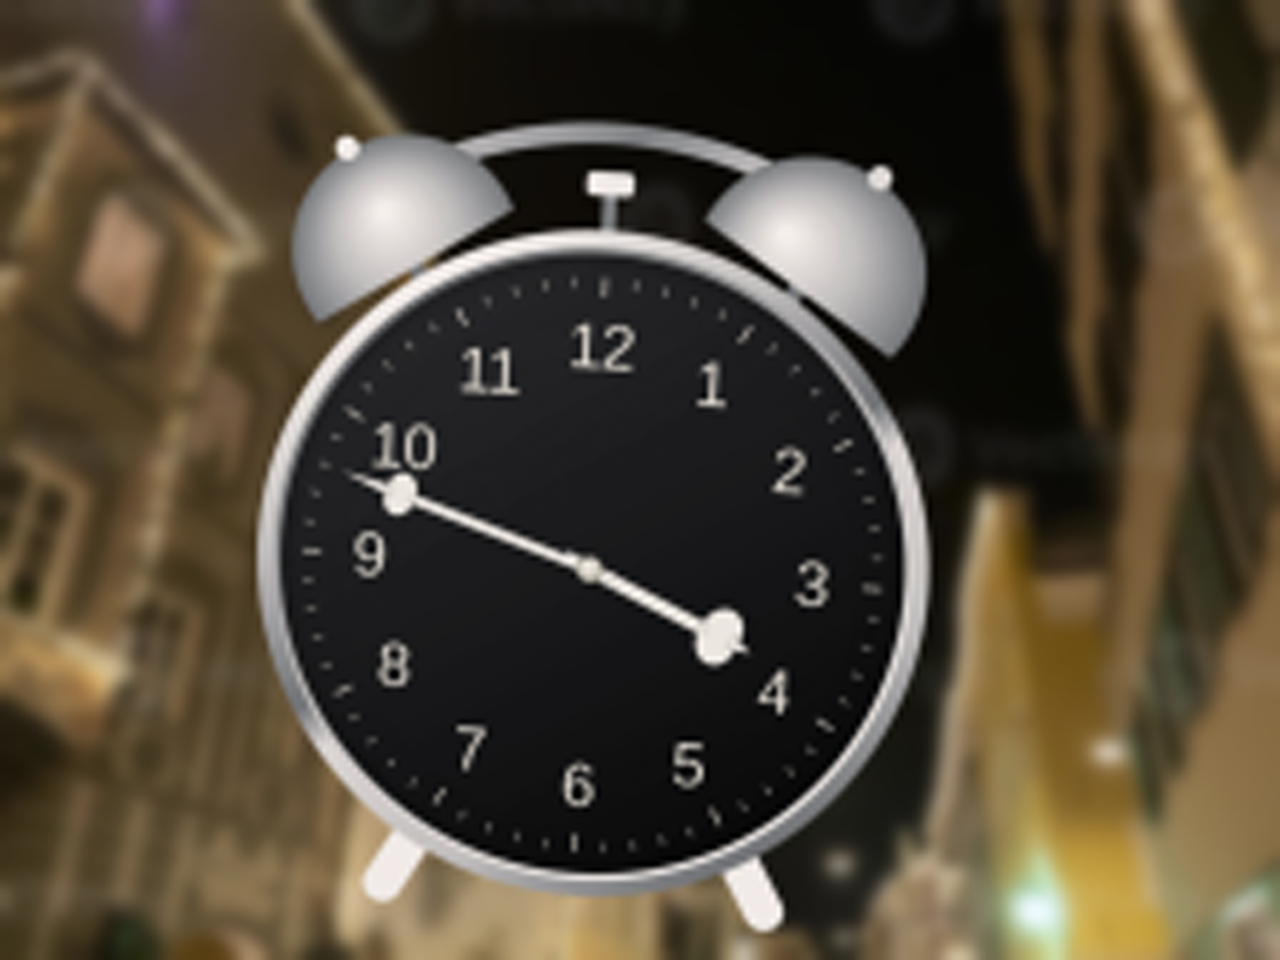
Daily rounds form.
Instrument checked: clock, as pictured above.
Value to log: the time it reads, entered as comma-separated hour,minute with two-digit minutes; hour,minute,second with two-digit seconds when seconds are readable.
3,48
